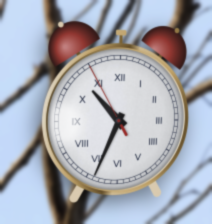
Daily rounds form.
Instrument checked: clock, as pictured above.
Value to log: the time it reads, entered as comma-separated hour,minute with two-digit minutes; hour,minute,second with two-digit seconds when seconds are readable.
10,33,55
